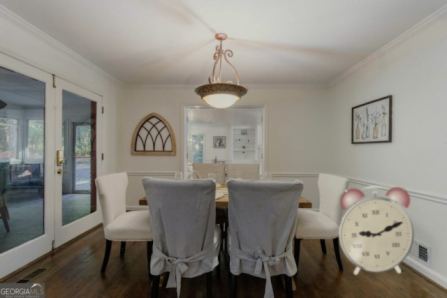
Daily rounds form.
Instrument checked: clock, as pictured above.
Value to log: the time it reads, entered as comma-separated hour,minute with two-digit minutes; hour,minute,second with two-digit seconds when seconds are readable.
9,11
